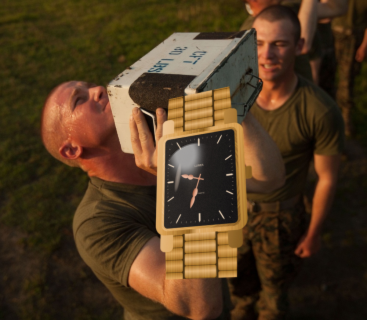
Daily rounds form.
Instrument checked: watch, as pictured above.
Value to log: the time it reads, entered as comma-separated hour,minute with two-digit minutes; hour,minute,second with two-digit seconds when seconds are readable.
9,33
